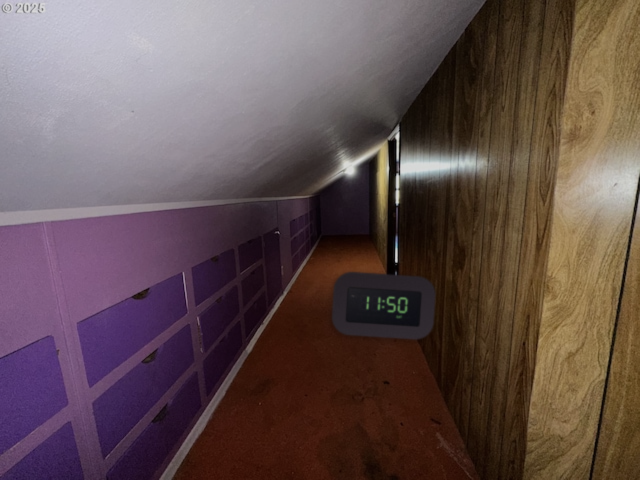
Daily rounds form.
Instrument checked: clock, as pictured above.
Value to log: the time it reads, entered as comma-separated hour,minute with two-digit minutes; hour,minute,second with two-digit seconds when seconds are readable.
11,50
